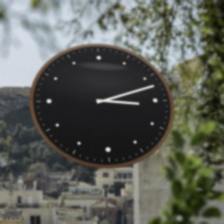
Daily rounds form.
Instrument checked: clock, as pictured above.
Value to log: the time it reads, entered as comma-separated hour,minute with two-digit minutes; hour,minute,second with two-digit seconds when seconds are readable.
3,12
